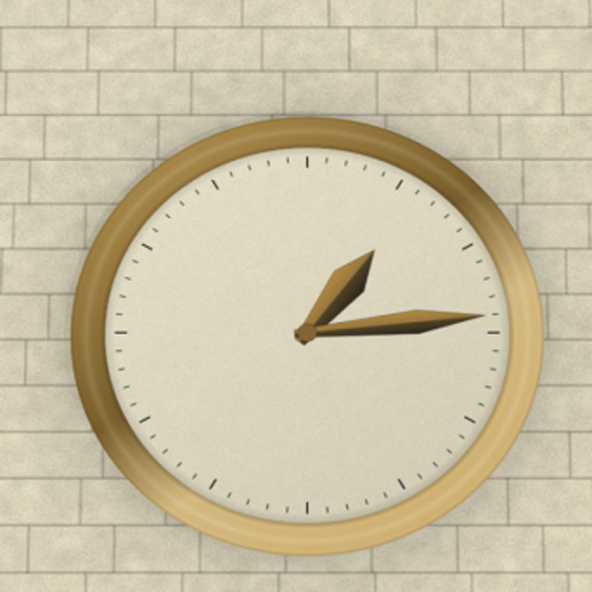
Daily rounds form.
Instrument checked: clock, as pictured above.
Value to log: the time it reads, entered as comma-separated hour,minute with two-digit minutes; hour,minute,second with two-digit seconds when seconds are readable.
1,14
